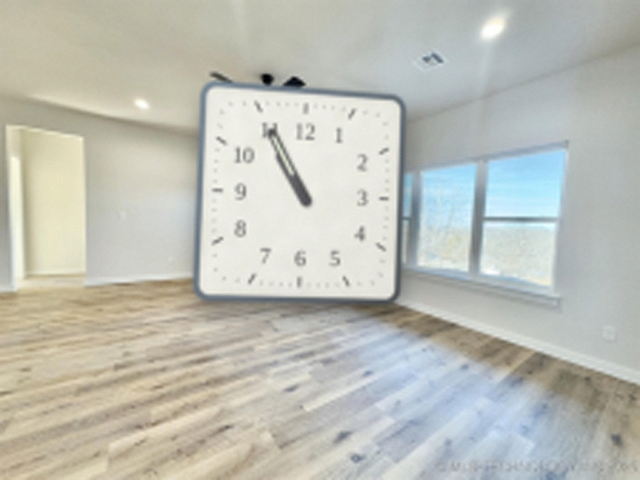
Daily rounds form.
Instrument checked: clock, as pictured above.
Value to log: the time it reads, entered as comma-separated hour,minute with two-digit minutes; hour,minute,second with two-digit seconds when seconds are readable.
10,55
